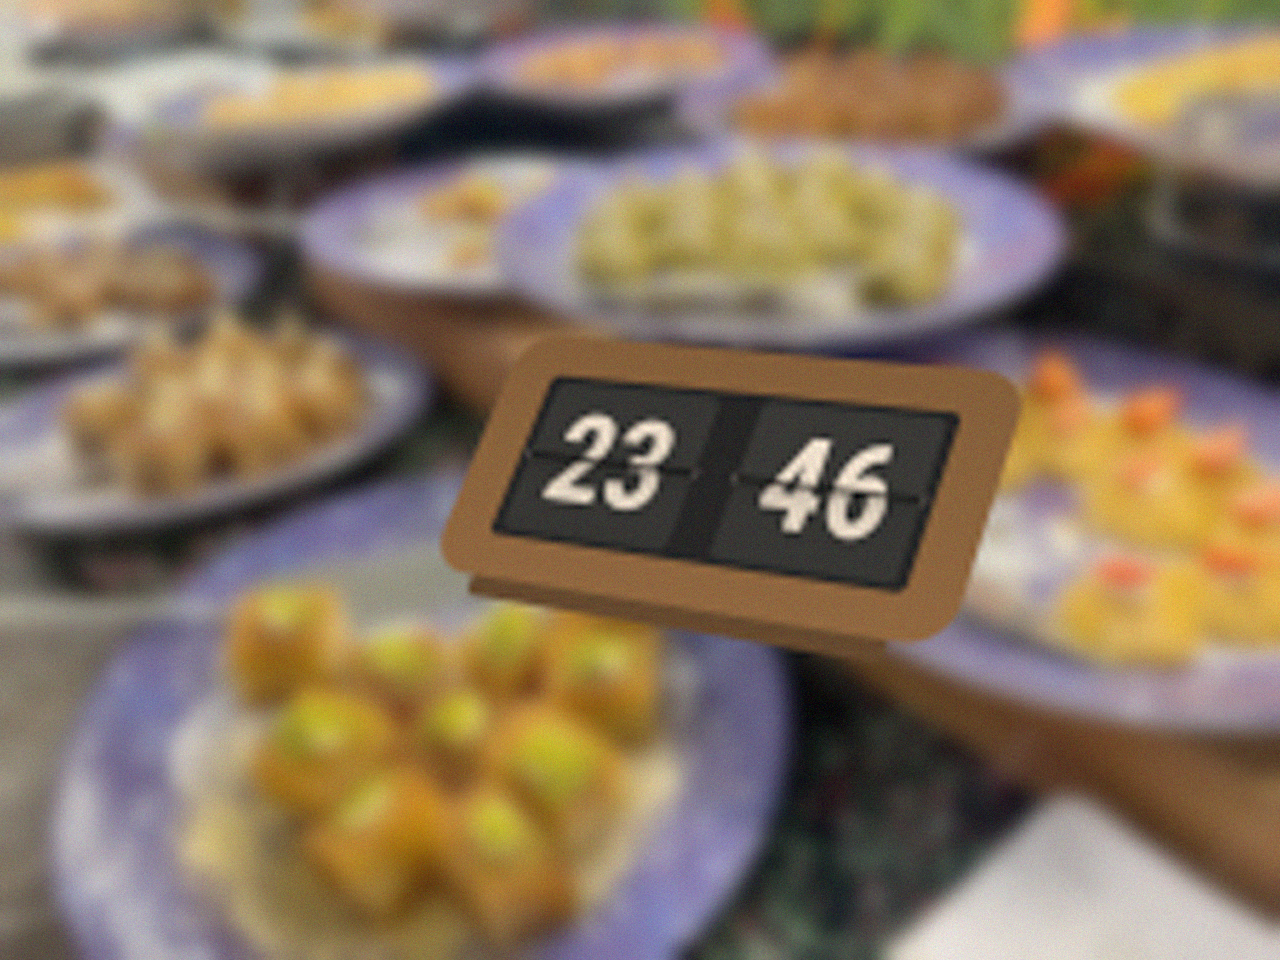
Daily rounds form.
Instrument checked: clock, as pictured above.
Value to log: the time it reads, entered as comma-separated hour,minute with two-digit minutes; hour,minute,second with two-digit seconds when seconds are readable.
23,46
